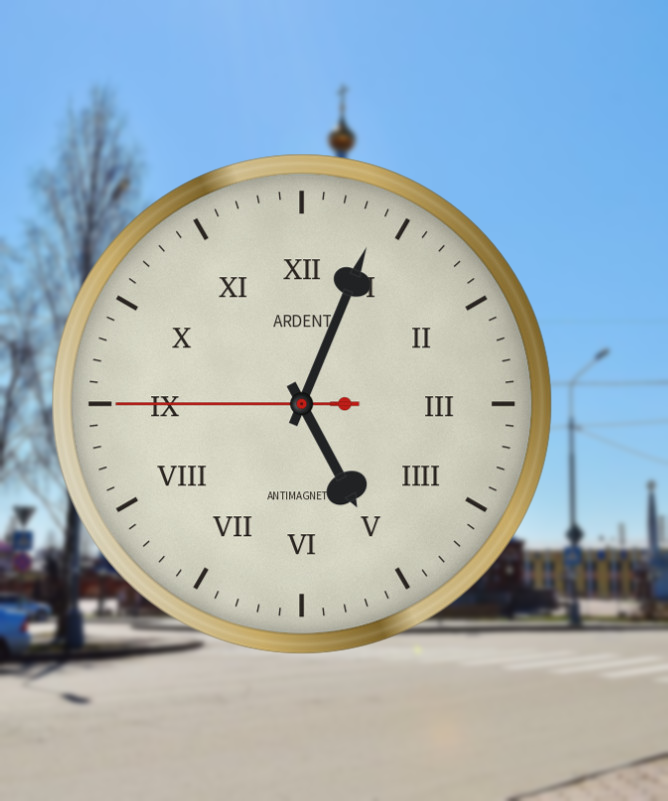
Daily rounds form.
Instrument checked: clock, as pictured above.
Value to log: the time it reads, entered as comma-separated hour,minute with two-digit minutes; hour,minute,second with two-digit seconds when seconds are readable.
5,03,45
